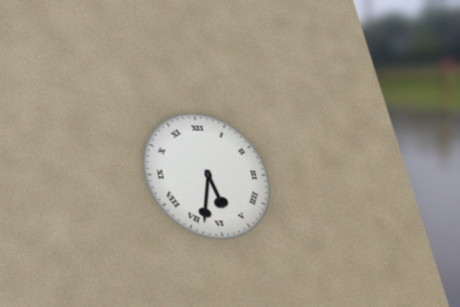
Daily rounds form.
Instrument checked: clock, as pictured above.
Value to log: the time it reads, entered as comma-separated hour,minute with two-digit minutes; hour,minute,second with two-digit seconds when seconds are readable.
5,33
